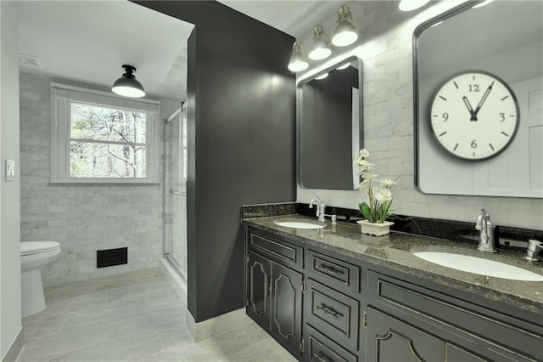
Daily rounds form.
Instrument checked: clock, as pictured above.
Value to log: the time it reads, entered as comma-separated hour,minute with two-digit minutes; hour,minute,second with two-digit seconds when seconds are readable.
11,05
